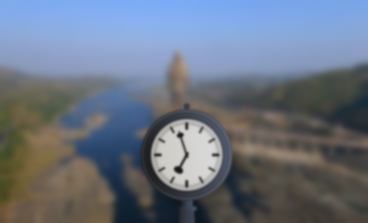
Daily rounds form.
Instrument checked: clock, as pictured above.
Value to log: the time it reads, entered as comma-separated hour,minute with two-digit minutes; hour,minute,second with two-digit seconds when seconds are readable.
6,57
